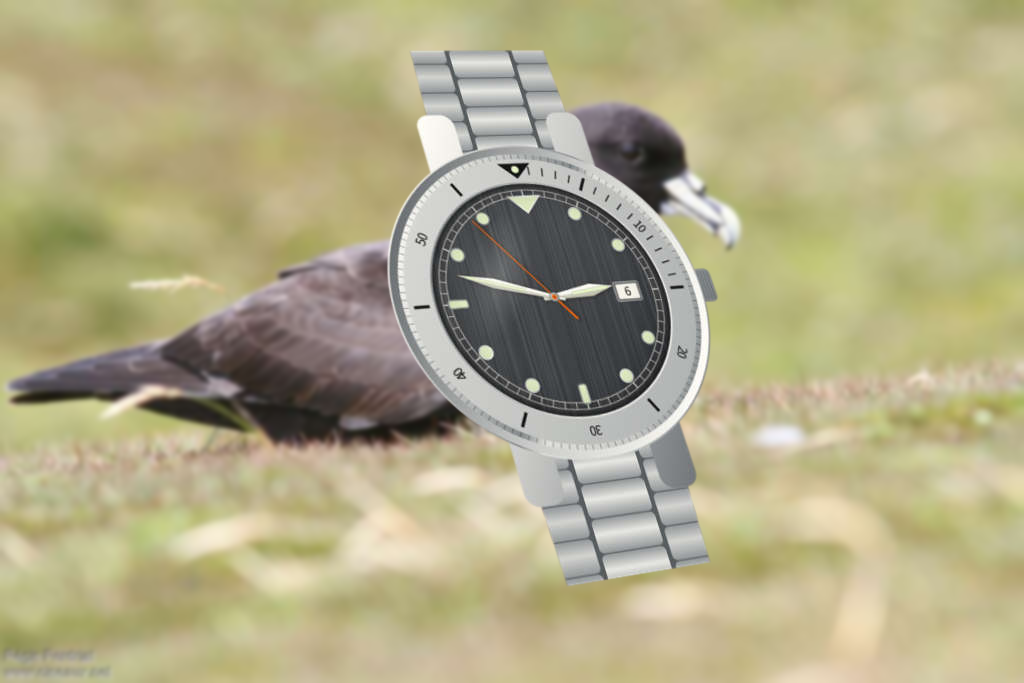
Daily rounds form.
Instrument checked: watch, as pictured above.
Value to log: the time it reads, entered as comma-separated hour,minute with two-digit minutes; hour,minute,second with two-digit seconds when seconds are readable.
2,47,54
